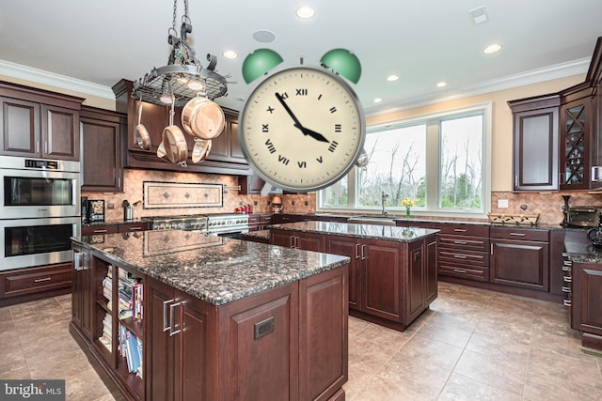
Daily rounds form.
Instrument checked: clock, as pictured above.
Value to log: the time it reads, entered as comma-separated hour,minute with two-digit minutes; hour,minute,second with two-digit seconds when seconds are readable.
3,54
